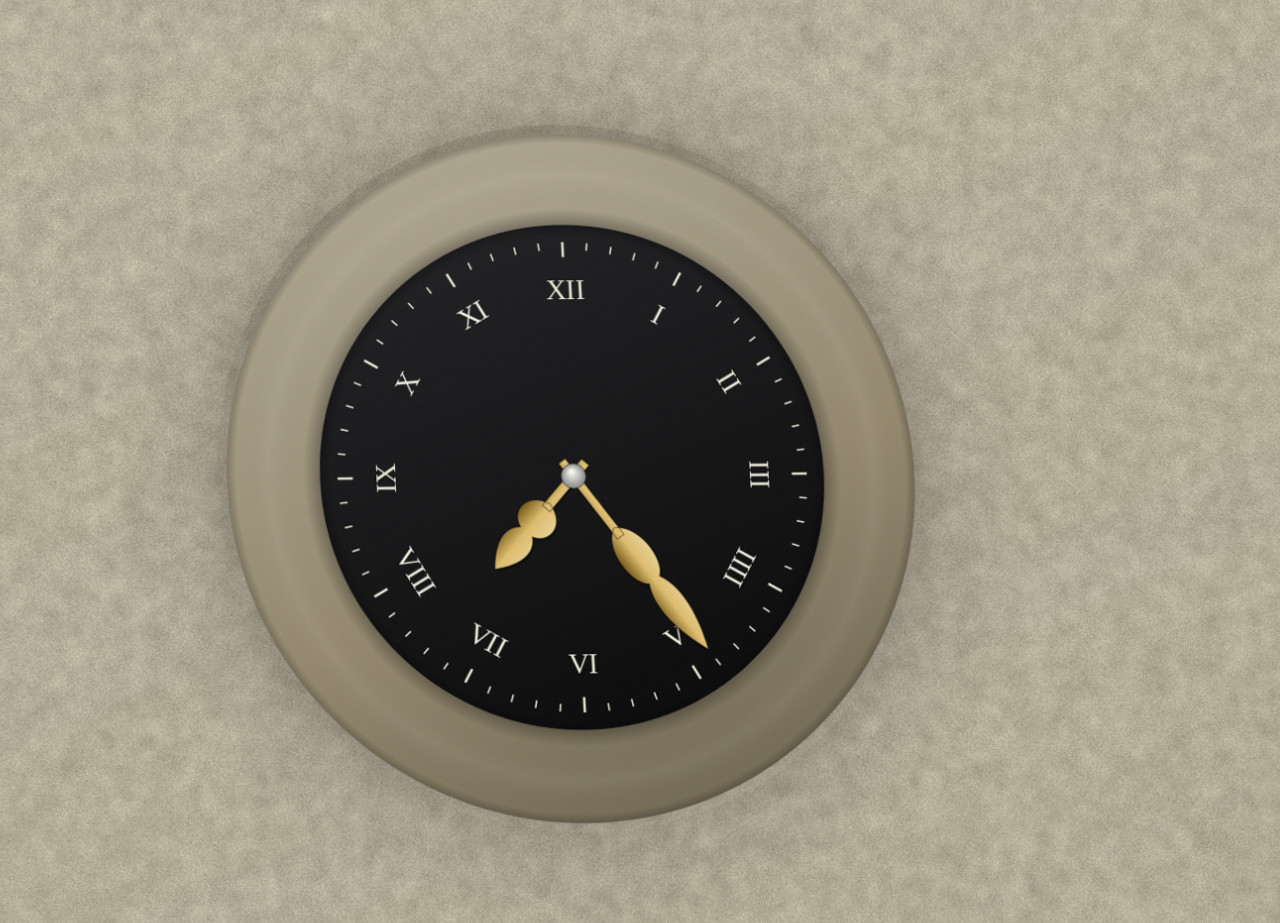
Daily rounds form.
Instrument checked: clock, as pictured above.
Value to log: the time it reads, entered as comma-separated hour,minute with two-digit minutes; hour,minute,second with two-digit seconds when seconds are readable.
7,24
